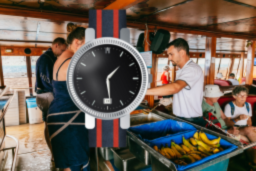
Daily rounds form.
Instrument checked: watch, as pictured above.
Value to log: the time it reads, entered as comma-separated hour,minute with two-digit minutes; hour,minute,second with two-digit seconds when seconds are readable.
1,29
